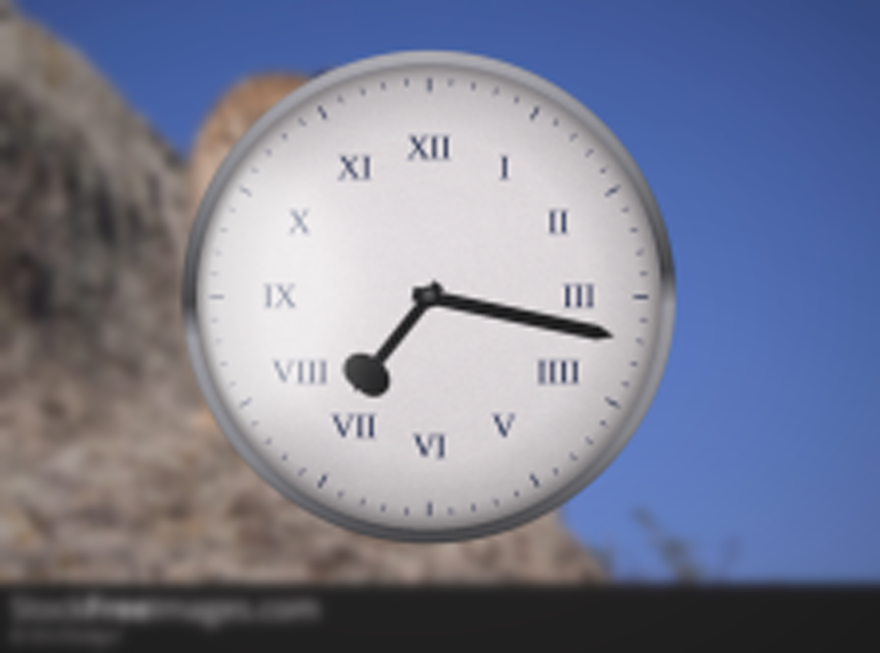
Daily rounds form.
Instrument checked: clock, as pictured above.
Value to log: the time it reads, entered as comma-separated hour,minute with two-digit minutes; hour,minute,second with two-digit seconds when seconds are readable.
7,17
